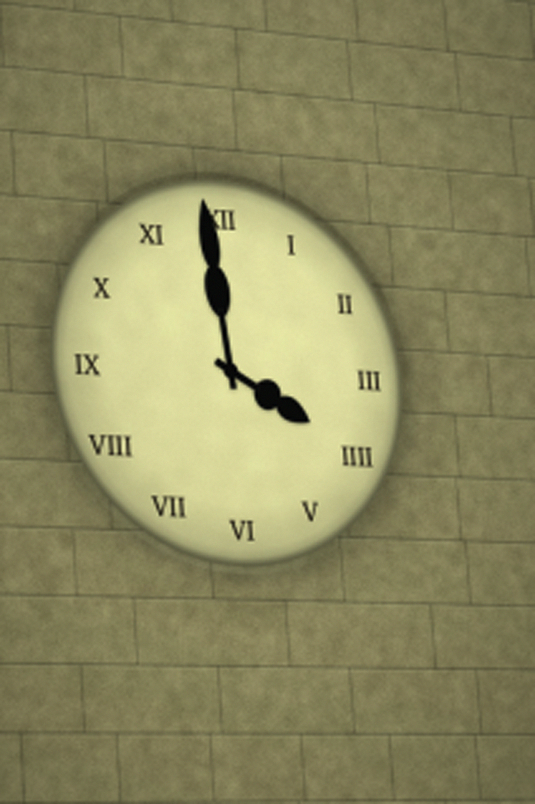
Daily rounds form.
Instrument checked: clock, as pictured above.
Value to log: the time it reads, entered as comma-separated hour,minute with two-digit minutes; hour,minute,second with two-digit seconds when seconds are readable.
3,59
